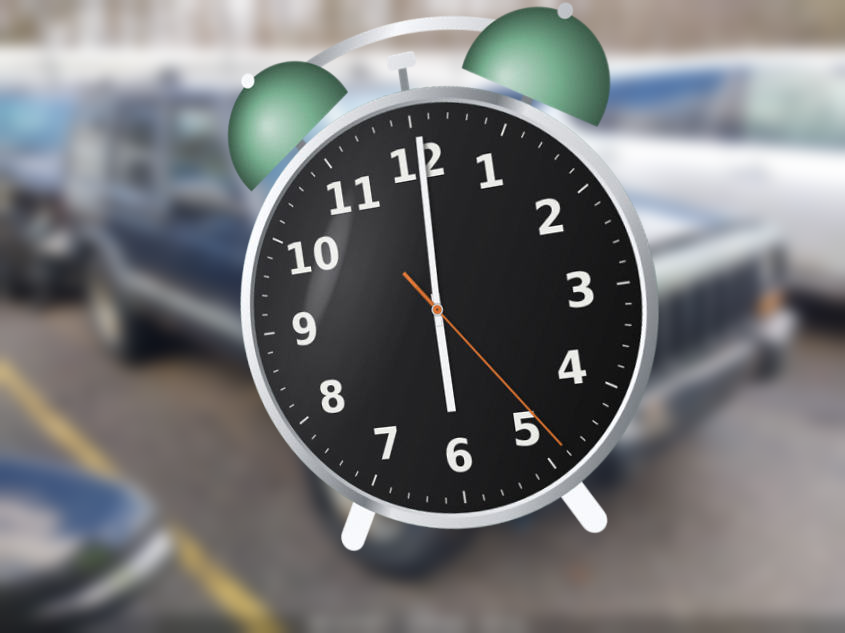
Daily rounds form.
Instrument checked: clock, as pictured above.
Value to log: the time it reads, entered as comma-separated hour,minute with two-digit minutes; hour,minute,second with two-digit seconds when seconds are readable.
6,00,24
